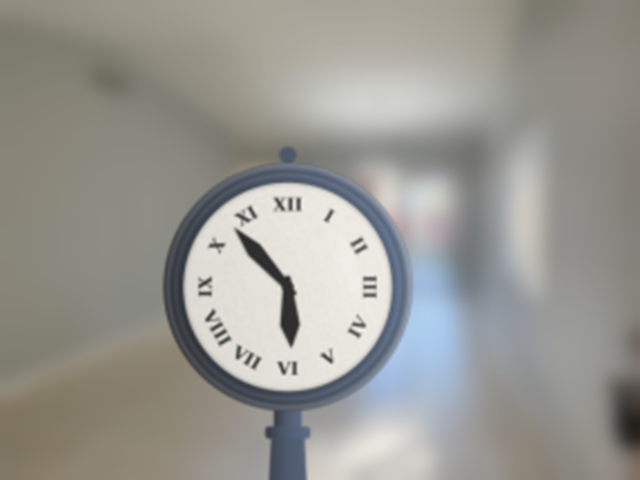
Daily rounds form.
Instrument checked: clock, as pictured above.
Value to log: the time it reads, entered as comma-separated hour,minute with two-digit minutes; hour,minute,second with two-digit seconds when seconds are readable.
5,53
